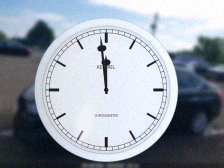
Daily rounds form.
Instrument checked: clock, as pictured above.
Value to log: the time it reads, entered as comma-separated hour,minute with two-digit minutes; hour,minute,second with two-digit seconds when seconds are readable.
11,59
